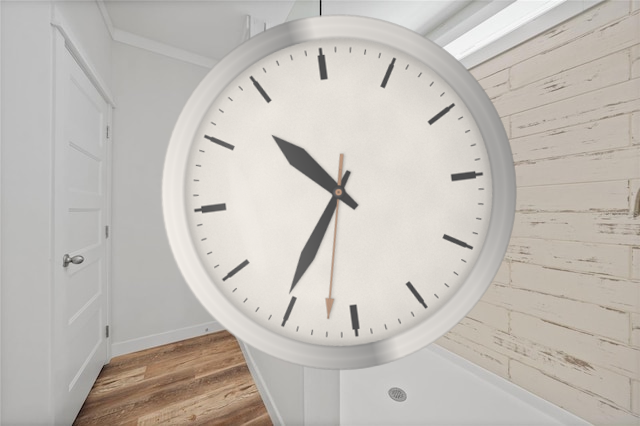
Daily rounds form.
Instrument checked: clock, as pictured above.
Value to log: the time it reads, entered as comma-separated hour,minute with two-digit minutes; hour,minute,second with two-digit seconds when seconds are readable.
10,35,32
